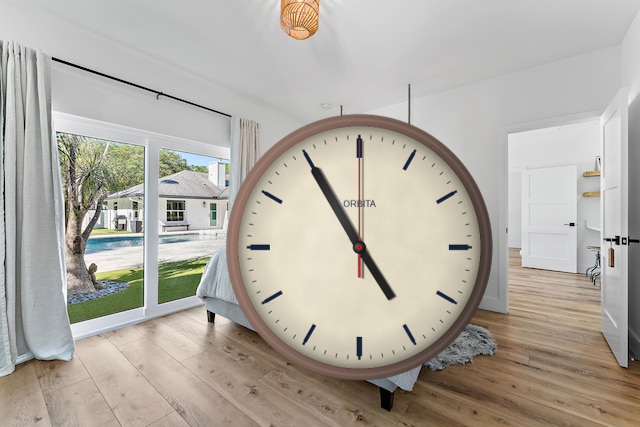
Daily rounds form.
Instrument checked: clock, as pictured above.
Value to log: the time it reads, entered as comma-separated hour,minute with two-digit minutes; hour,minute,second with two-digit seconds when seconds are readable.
4,55,00
